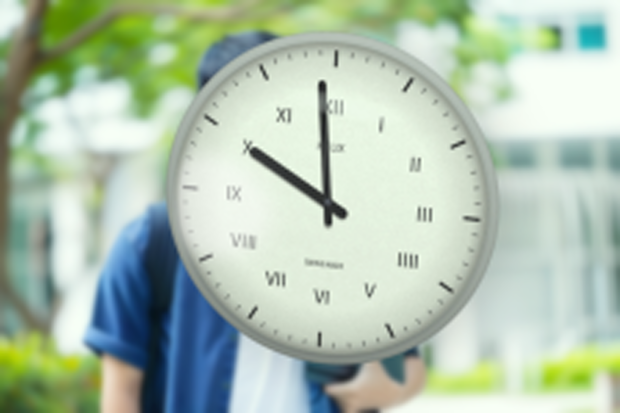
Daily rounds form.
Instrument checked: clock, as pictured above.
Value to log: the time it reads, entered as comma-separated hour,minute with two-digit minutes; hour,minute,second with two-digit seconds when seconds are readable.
9,59
